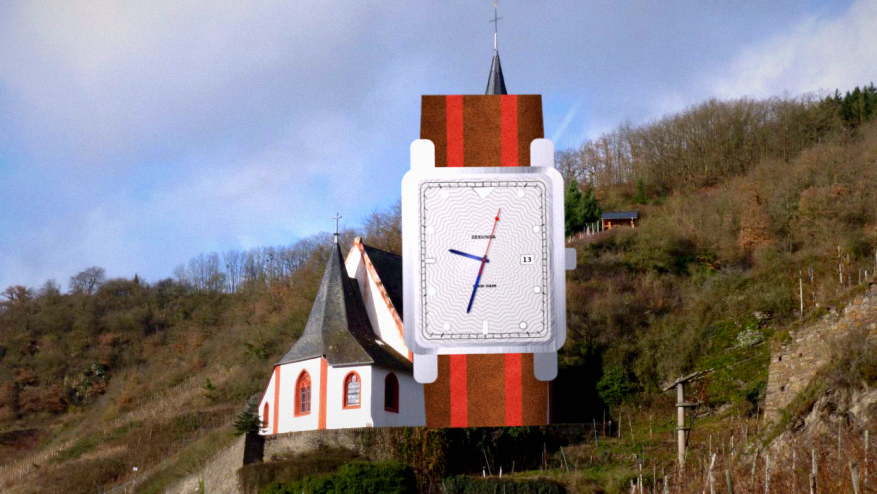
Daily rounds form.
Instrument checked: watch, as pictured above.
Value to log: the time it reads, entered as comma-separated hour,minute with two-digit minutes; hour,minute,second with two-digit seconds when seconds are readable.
9,33,03
